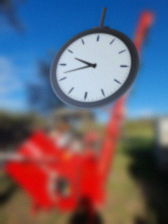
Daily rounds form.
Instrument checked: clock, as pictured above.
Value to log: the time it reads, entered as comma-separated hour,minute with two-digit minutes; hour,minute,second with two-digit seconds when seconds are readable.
9,42
